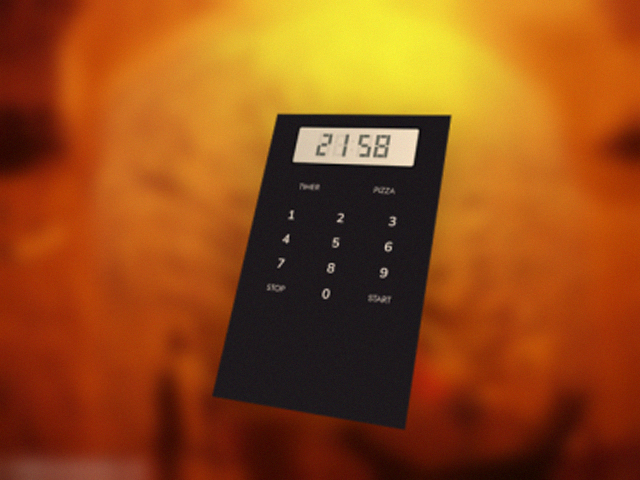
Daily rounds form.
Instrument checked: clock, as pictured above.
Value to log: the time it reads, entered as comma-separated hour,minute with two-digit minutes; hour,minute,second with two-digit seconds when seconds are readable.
21,58
